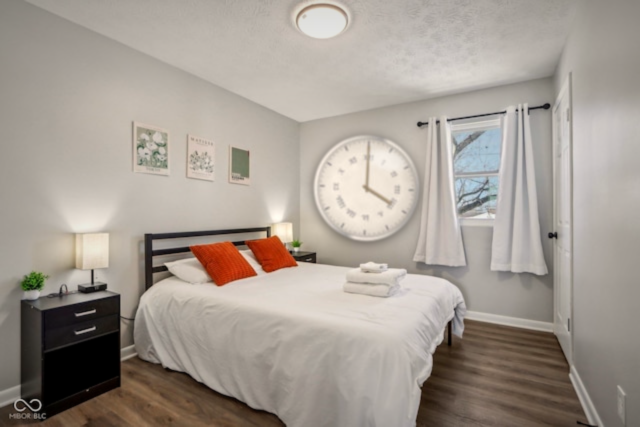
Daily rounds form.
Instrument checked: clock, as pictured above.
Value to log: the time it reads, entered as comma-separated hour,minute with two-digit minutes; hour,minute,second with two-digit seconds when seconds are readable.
4,00
